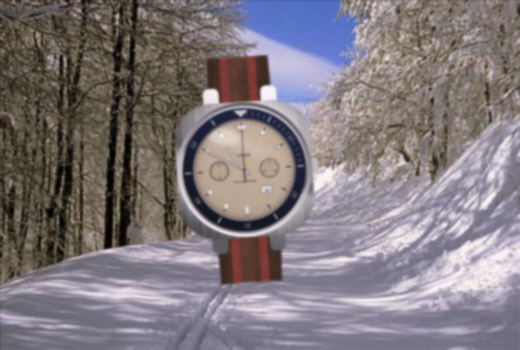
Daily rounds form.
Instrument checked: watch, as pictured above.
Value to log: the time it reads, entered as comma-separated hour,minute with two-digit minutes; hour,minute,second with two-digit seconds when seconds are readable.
10,50
